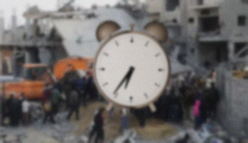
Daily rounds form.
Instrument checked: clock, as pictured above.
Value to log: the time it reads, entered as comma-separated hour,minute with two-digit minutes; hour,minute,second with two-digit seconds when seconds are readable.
6,36
